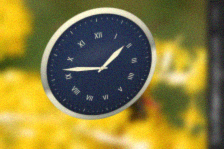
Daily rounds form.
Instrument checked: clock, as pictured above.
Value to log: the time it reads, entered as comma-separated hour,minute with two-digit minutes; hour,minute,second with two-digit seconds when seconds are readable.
1,47
